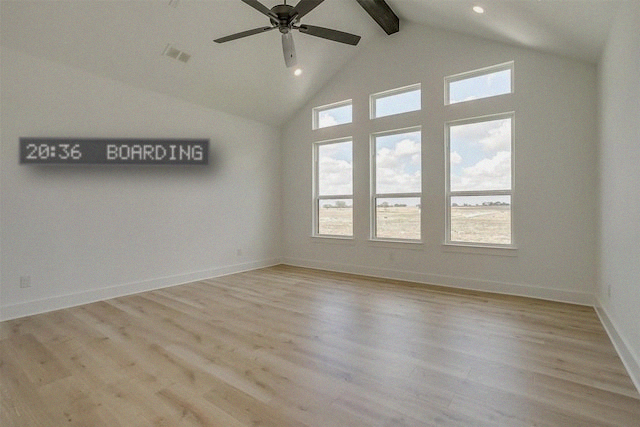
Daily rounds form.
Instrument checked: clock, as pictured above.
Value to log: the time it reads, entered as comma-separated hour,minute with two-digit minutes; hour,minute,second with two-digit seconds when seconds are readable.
20,36
